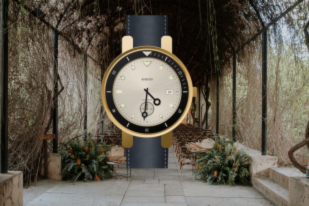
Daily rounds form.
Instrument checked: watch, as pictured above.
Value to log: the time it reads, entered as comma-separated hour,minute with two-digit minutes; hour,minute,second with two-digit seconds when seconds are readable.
4,31
